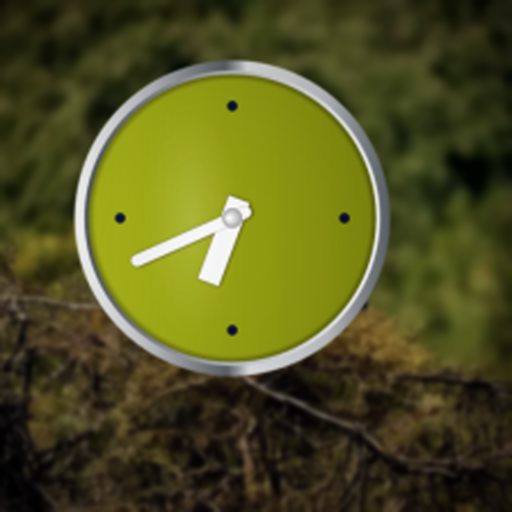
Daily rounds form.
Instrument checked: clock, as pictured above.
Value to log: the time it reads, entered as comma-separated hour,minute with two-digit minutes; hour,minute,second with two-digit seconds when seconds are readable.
6,41
